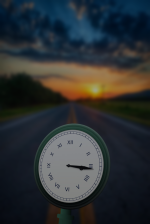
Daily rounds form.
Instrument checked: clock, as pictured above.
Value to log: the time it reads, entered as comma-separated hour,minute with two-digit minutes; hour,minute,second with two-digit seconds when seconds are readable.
3,16
